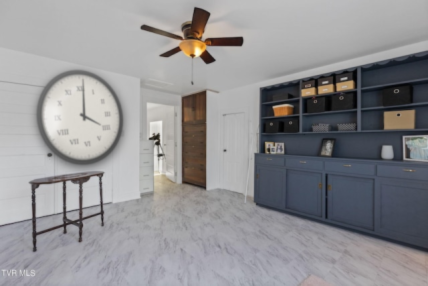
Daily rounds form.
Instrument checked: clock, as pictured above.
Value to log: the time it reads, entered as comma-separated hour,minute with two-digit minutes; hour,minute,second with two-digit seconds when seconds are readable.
4,01
